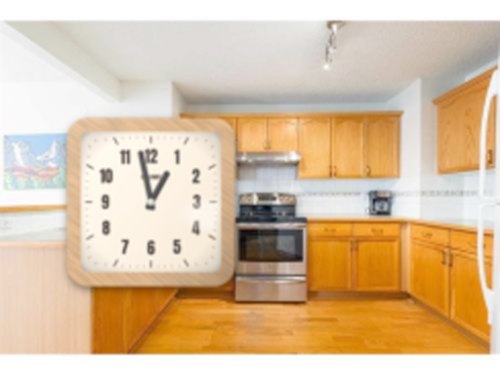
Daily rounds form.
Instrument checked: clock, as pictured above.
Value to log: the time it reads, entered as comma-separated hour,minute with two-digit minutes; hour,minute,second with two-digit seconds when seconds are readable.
12,58
